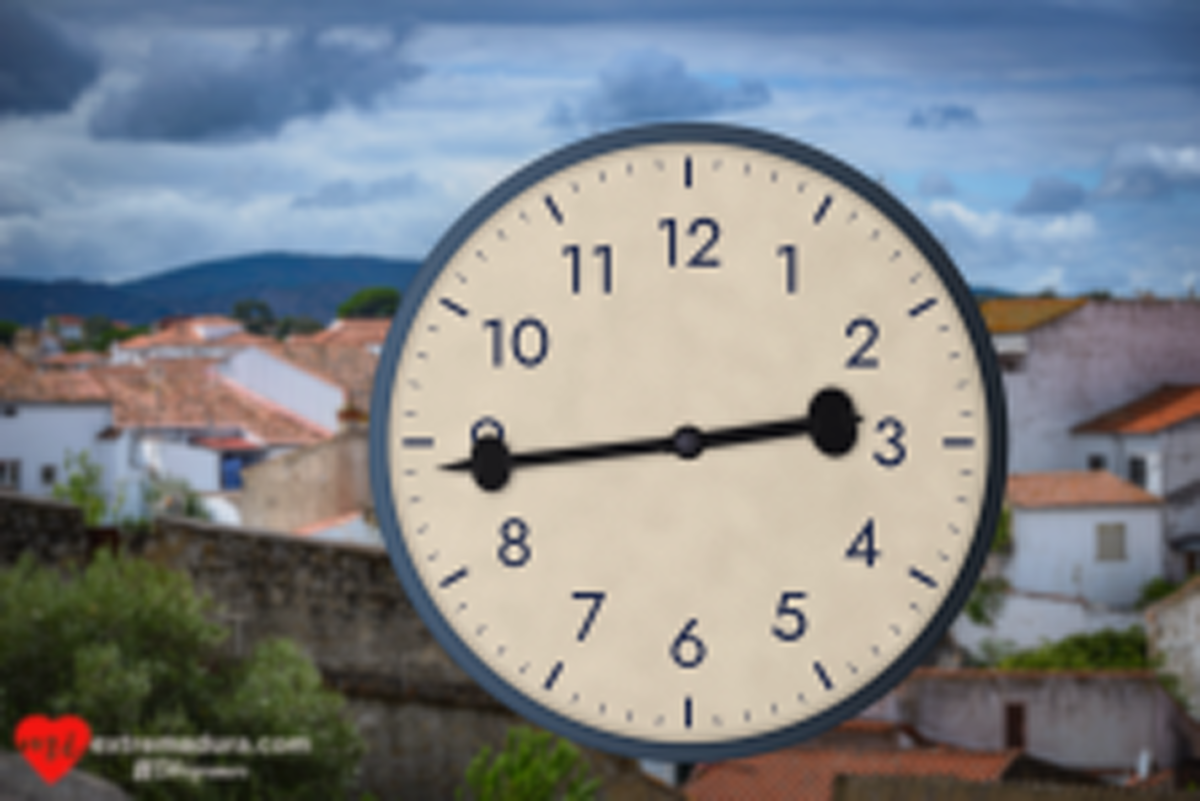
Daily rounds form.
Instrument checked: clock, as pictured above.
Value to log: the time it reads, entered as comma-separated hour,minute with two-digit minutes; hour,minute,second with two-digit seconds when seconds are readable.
2,44
